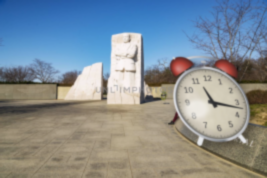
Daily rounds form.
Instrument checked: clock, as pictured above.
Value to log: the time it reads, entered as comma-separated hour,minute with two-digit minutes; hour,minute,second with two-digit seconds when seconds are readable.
11,17
